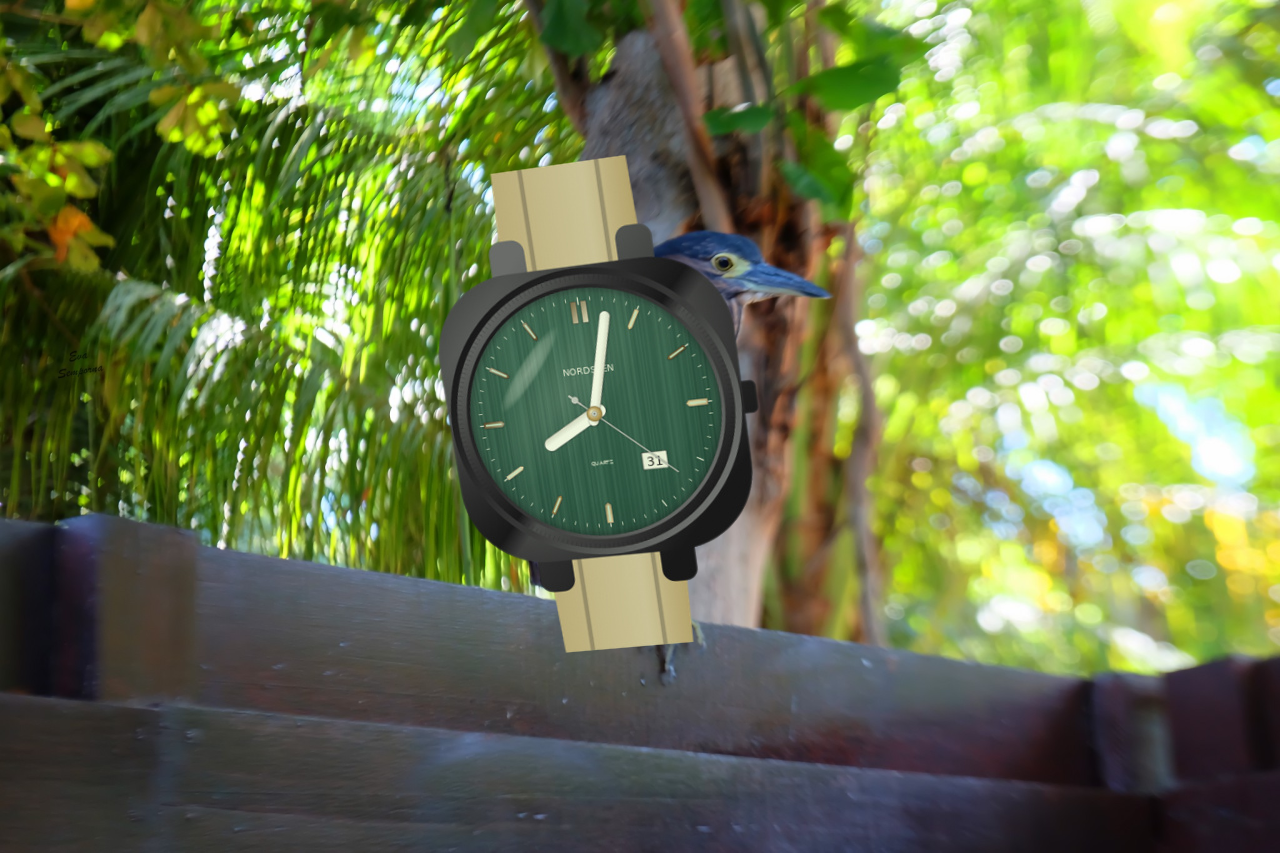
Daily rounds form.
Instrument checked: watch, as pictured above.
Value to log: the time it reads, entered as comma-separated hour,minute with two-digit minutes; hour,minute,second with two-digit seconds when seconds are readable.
8,02,22
